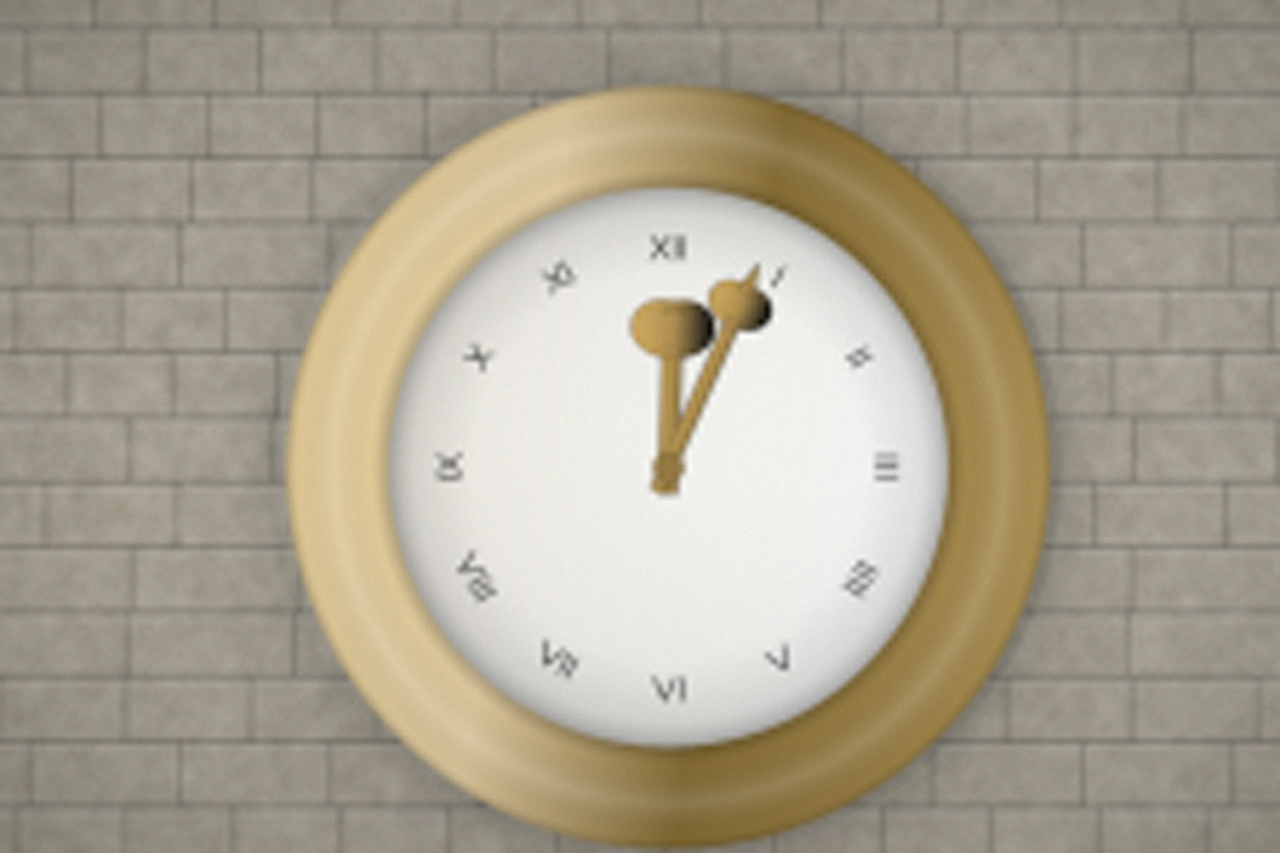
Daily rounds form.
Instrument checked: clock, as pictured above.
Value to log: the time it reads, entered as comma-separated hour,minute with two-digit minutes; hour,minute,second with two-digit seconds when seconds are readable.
12,04
